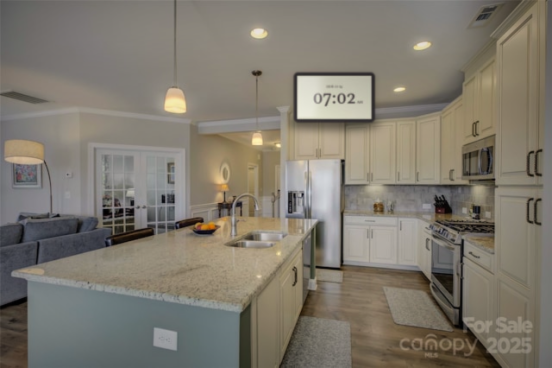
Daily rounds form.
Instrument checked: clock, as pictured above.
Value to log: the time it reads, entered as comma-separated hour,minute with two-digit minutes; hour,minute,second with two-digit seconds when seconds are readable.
7,02
